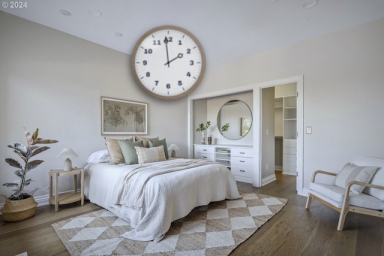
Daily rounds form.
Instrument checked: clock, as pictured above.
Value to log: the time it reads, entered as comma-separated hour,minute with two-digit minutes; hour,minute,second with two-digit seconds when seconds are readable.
1,59
